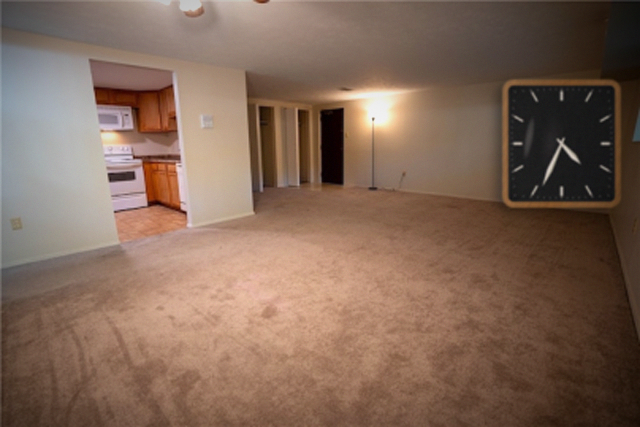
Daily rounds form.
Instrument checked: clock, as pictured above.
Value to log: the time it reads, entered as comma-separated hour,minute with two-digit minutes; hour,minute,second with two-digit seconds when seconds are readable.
4,34
